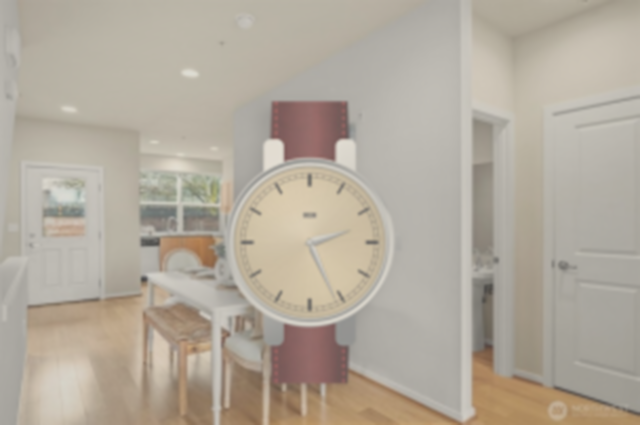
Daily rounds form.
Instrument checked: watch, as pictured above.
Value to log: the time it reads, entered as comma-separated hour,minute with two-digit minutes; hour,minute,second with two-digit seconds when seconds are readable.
2,26
